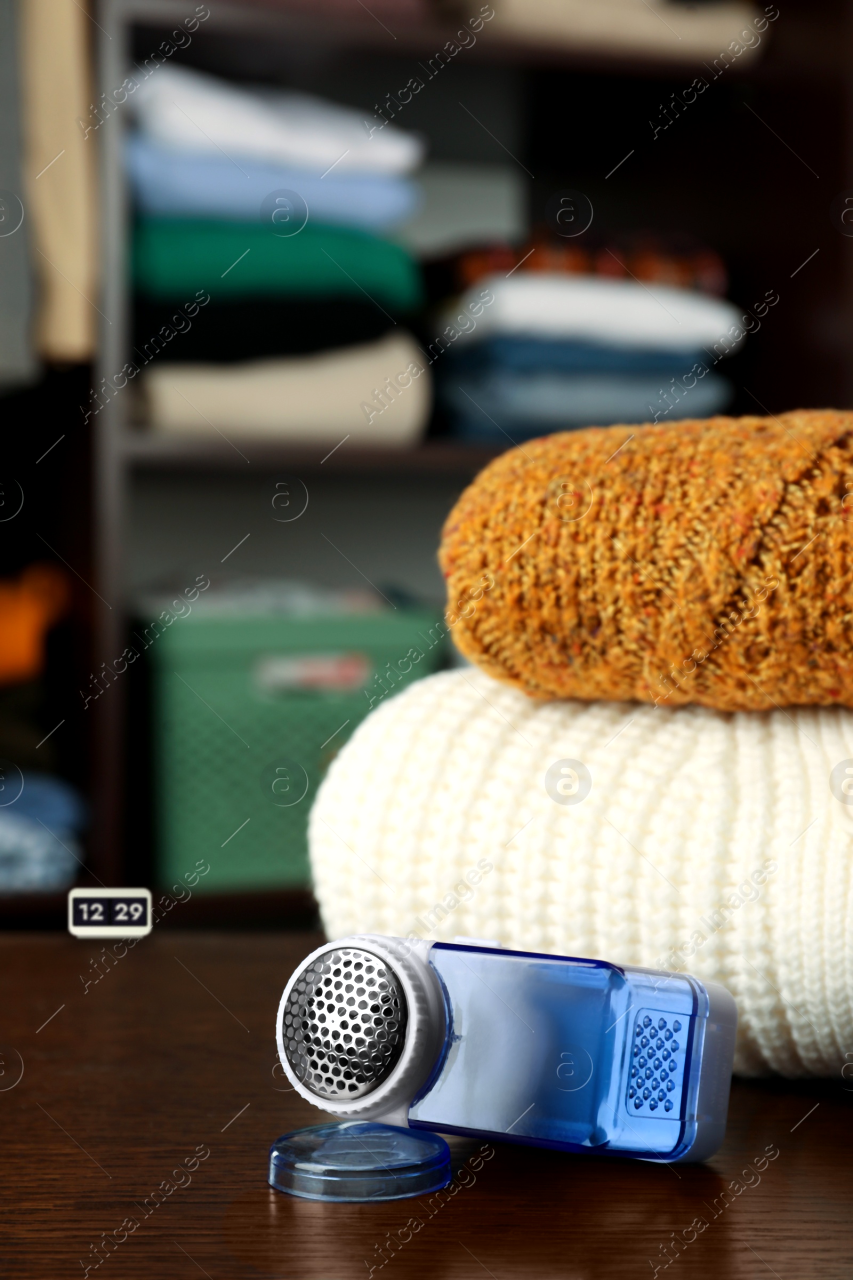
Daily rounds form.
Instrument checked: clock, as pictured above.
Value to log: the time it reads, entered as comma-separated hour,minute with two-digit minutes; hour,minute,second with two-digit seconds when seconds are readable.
12,29
